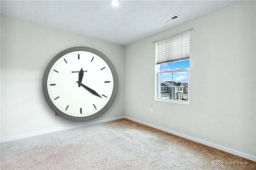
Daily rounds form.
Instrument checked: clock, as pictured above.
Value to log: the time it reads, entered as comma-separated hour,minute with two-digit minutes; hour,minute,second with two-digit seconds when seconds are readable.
12,21
